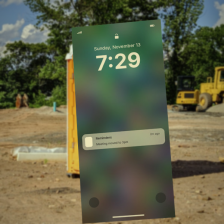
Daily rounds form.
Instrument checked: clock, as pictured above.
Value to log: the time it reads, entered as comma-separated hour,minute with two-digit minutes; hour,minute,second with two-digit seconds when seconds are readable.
7,29
